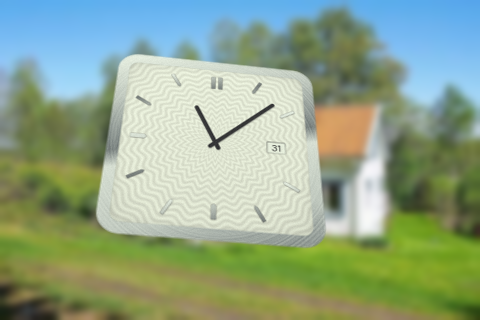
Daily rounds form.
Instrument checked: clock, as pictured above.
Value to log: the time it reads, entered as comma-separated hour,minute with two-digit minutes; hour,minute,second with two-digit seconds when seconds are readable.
11,08
